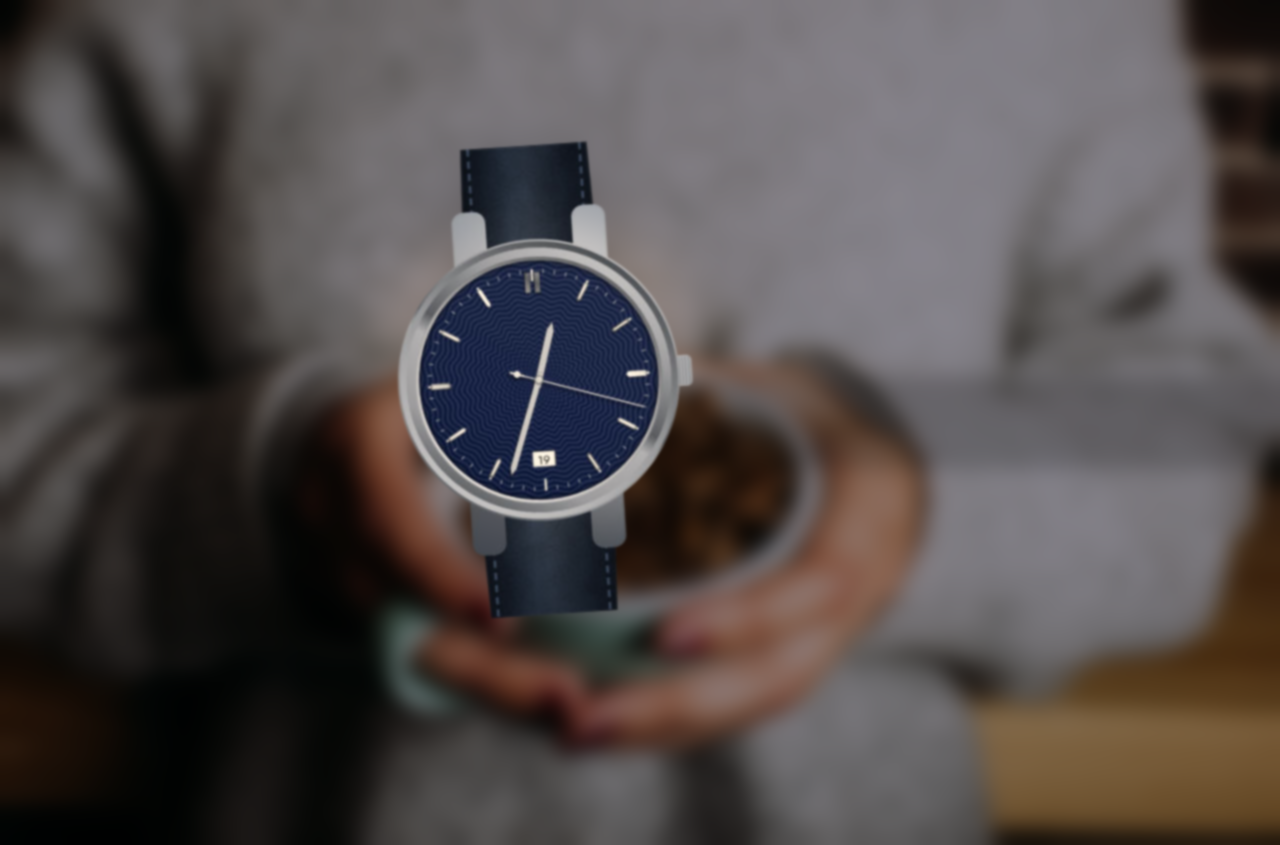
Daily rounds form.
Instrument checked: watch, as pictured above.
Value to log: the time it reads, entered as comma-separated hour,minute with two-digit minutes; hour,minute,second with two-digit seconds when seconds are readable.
12,33,18
